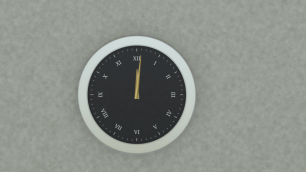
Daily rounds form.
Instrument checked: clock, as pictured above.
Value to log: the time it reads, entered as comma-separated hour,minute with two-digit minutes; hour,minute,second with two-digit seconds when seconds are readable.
12,01
